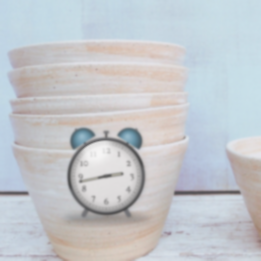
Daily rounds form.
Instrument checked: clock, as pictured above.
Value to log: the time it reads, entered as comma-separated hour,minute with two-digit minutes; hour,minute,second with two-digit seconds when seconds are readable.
2,43
